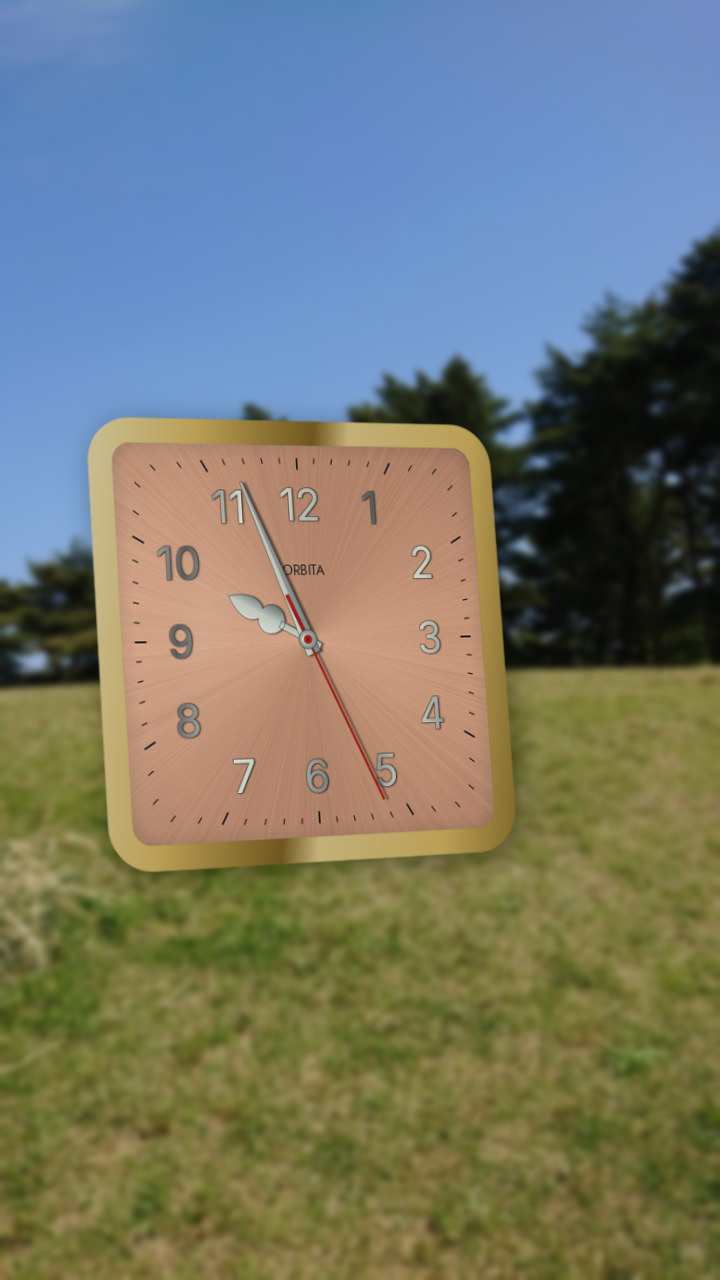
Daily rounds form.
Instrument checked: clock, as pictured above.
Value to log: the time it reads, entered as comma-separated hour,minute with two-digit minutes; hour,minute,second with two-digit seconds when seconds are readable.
9,56,26
